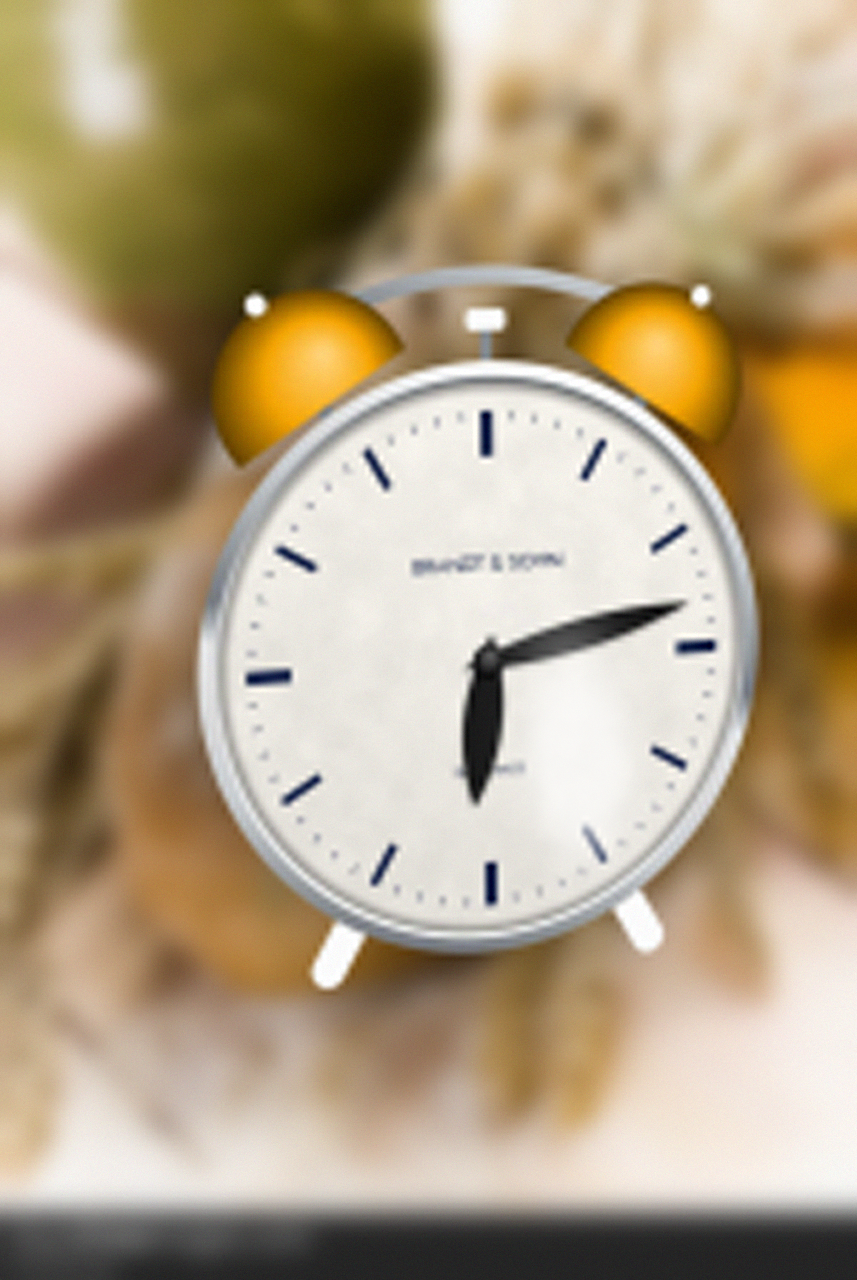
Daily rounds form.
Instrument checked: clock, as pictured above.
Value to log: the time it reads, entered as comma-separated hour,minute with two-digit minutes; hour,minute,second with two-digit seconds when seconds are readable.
6,13
